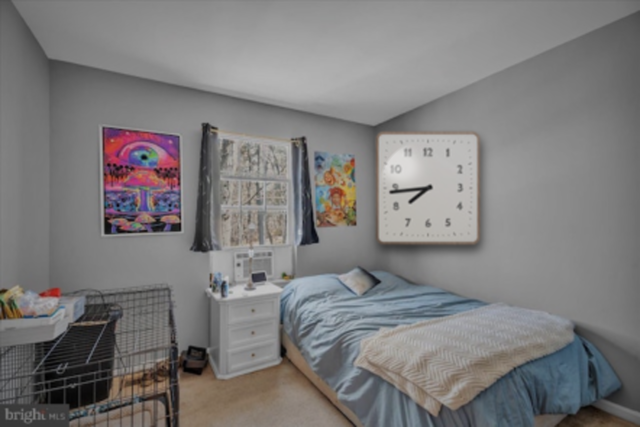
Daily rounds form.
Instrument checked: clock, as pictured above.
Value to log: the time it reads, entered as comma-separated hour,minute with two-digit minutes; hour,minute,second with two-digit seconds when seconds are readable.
7,44
